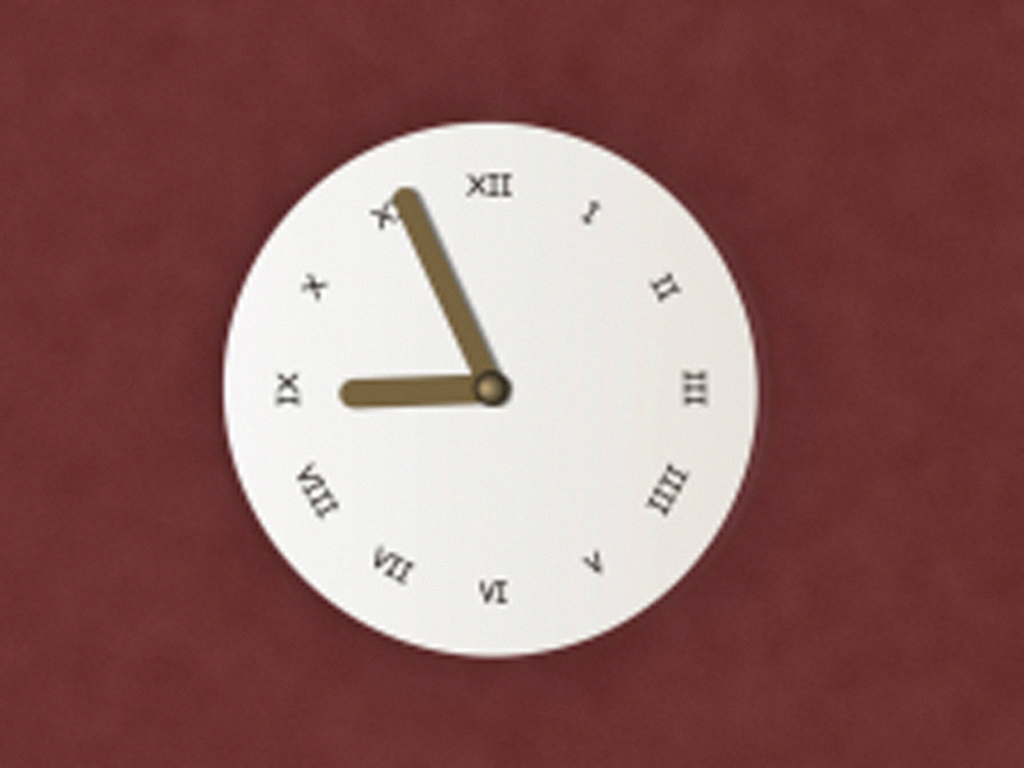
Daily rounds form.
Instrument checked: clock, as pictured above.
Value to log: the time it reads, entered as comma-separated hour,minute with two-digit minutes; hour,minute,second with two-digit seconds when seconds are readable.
8,56
